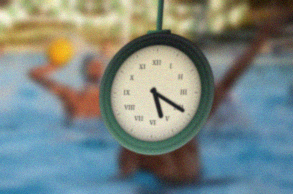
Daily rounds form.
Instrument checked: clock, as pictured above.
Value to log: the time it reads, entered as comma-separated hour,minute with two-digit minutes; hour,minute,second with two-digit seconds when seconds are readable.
5,20
